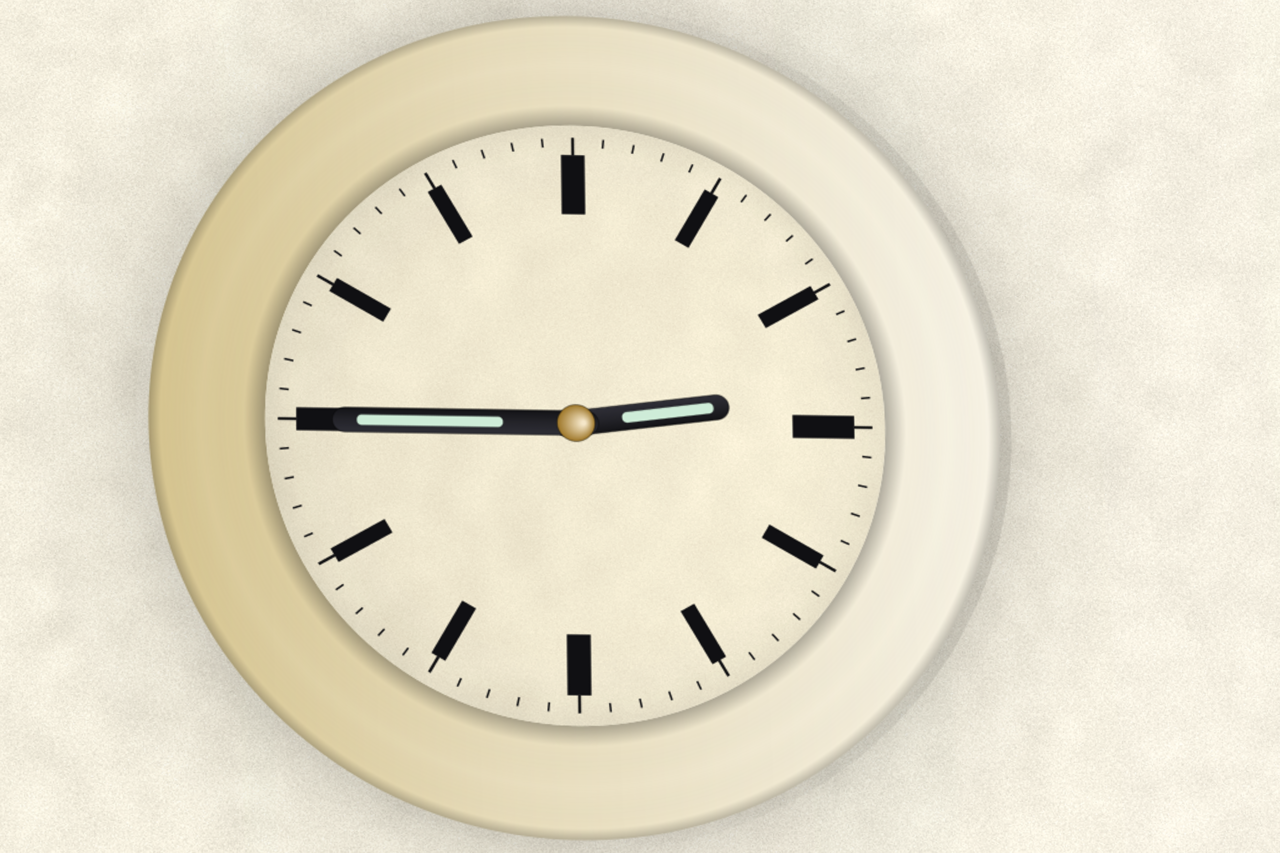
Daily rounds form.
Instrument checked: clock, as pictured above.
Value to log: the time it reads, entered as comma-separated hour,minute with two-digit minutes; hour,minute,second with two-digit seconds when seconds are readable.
2,45
